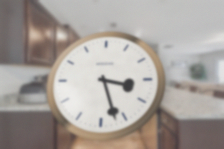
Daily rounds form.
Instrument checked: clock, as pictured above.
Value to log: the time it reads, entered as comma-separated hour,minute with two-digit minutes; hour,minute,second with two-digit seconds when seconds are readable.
3,27
